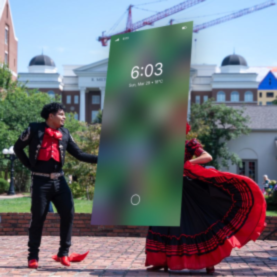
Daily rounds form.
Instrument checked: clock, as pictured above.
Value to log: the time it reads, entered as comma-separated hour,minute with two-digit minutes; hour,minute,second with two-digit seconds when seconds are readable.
6,03
